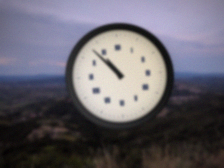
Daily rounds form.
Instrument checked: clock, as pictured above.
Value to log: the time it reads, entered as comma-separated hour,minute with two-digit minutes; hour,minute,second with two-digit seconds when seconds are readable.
10,53
